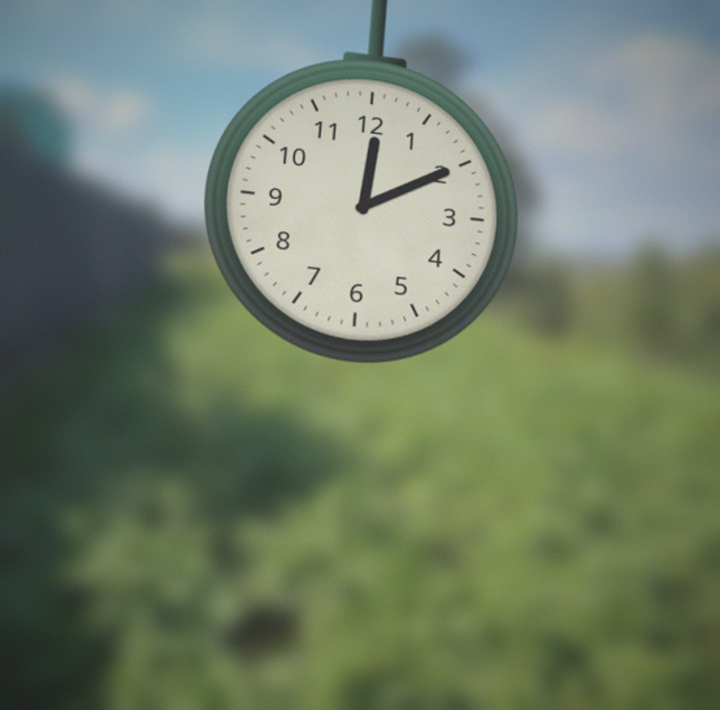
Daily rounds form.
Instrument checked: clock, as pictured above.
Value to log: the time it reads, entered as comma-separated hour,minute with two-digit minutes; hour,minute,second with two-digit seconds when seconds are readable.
12,10
